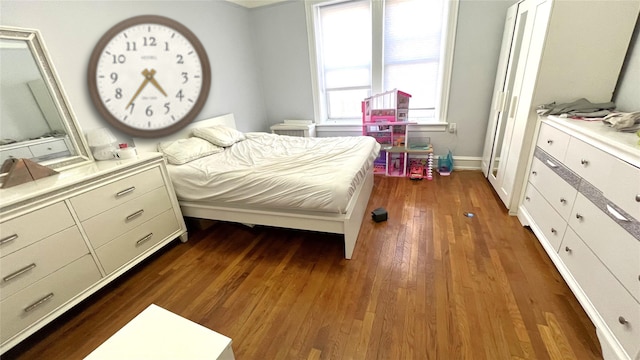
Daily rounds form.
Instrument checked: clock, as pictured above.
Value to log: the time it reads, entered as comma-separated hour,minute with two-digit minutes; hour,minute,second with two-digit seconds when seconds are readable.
4,36
